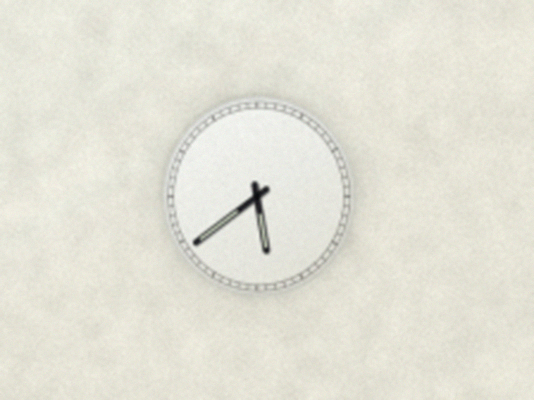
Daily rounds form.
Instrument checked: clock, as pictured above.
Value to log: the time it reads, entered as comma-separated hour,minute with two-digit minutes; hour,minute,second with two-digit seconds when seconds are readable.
5,39
